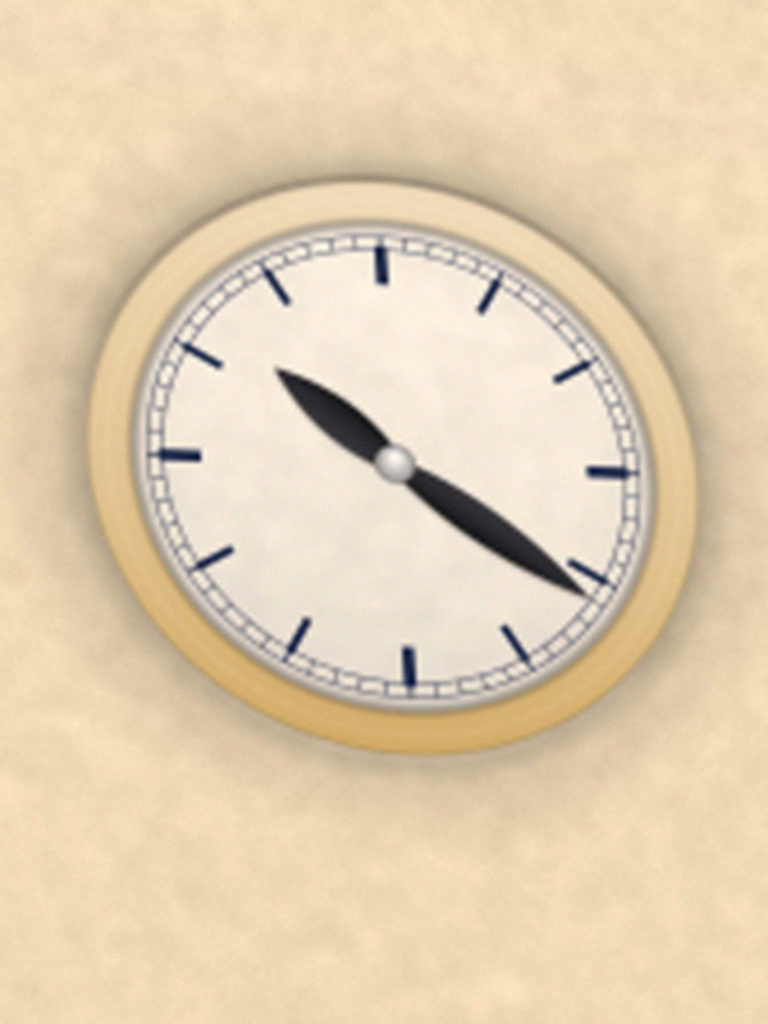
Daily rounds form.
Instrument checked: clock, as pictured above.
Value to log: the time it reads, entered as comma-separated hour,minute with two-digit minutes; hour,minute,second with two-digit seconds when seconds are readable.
10,21
